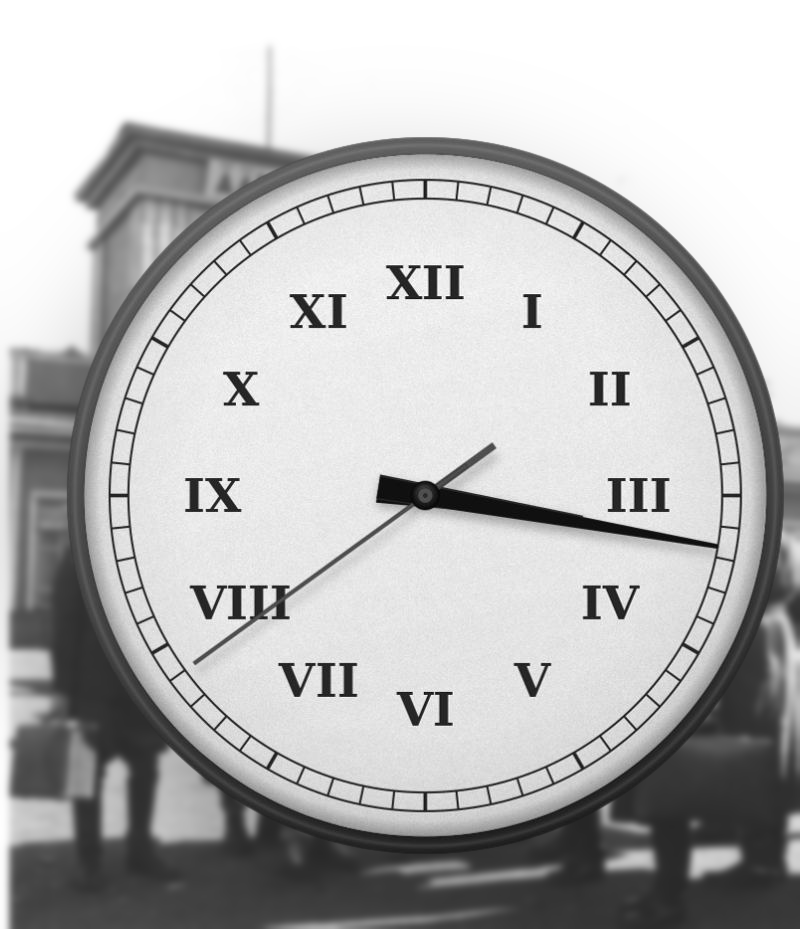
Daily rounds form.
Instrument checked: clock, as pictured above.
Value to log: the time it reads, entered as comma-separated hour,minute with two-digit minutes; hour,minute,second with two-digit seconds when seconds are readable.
3,16,39
